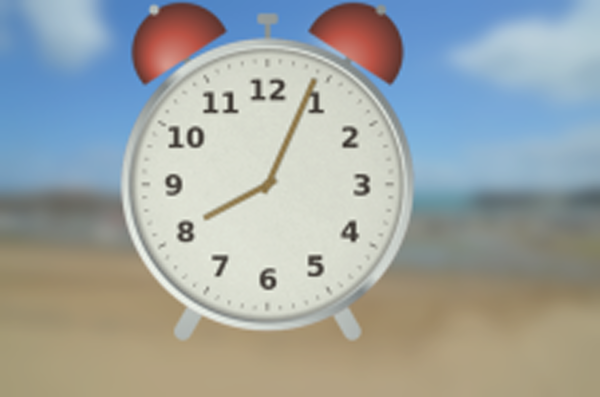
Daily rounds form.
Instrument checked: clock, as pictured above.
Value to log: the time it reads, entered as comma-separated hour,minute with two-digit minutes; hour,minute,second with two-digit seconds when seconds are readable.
8,04
